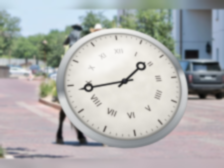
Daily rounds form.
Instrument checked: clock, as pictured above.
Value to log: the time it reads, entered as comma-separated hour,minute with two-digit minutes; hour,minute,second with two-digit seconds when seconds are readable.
1,44
